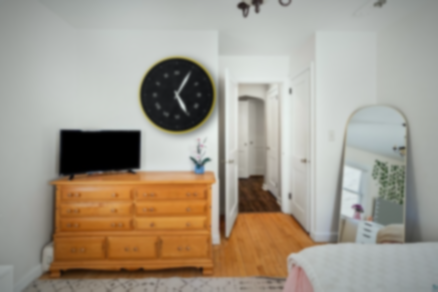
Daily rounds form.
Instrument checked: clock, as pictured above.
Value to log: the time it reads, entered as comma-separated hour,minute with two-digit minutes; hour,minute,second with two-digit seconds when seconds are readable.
5,05
